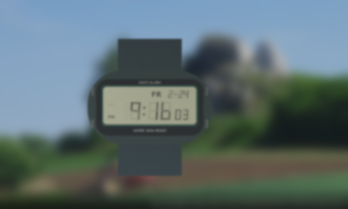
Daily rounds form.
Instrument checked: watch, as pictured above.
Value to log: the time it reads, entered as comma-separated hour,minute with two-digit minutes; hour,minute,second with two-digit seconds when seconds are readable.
9,16
